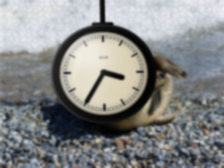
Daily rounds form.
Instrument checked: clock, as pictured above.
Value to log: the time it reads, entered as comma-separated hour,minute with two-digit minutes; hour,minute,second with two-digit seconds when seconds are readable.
3,35
